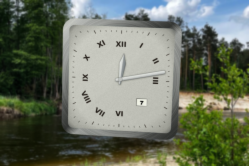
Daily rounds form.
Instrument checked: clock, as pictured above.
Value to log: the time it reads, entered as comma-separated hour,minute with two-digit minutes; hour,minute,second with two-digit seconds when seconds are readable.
12,13
